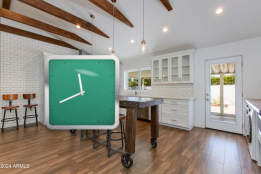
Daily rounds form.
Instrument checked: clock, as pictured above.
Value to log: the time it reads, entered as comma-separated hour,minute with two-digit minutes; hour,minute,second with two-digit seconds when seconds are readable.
11,41
